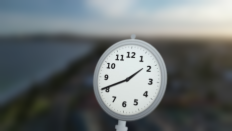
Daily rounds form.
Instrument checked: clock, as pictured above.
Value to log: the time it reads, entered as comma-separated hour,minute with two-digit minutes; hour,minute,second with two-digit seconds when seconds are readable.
1,41
